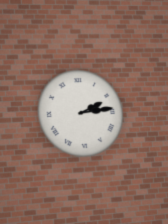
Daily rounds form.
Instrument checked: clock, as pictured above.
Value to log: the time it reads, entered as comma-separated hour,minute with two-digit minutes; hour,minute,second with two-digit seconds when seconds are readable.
2,14
